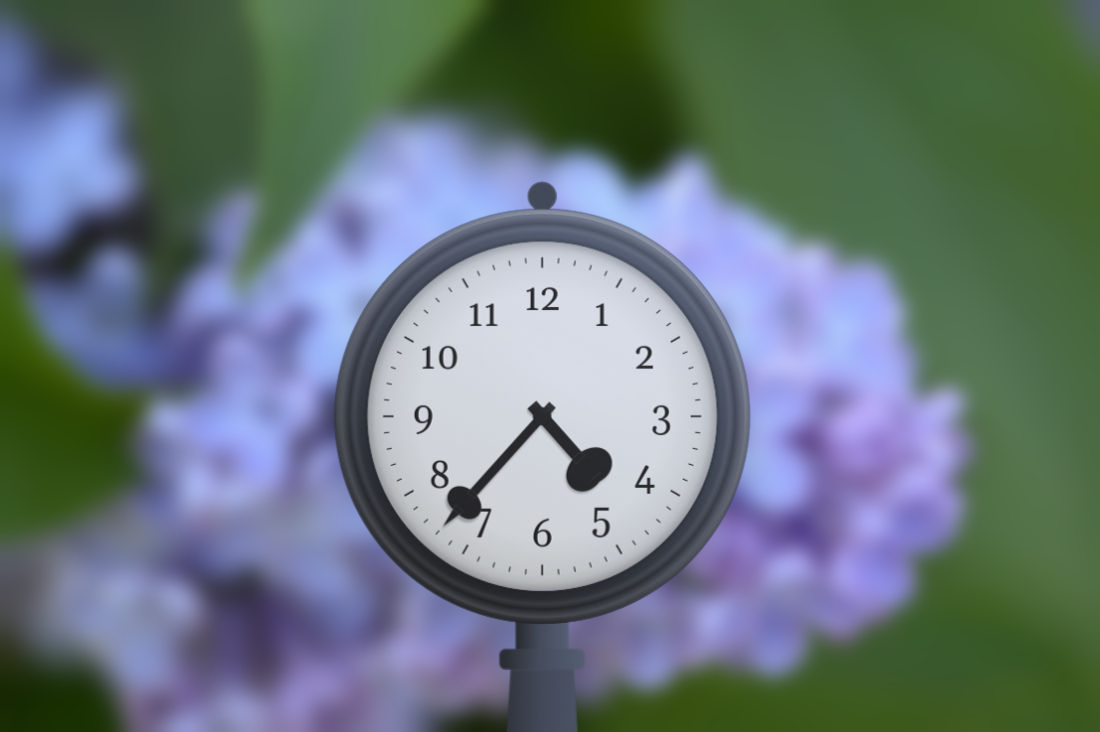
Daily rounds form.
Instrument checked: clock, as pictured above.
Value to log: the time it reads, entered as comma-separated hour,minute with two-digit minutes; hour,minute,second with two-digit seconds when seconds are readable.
4,37
